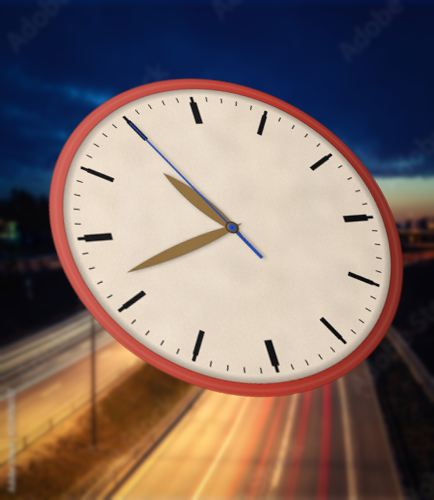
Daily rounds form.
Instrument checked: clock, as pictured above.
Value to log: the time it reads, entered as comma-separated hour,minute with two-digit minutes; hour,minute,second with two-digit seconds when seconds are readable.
10,41,55
